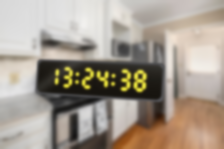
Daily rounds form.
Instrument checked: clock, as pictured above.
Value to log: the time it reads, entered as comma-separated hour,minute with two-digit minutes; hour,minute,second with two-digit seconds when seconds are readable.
13,24,38
